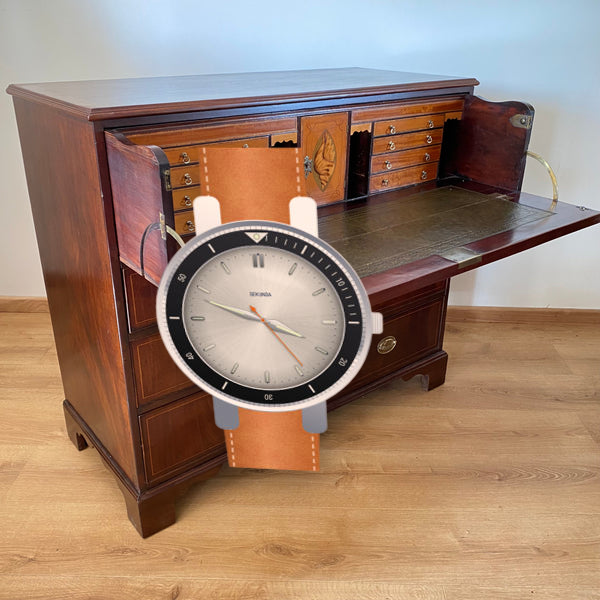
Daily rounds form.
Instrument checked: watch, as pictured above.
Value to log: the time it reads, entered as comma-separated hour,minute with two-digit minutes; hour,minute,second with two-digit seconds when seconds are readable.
3,48,24
